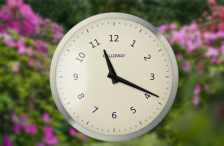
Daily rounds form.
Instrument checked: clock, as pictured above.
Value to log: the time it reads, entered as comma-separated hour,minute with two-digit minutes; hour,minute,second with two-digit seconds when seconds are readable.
11,19
